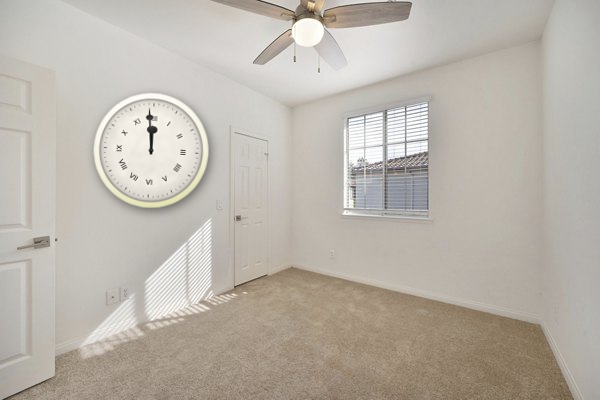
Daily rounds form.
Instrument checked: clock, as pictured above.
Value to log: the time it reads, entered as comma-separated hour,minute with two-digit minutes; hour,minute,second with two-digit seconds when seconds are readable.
11,59
